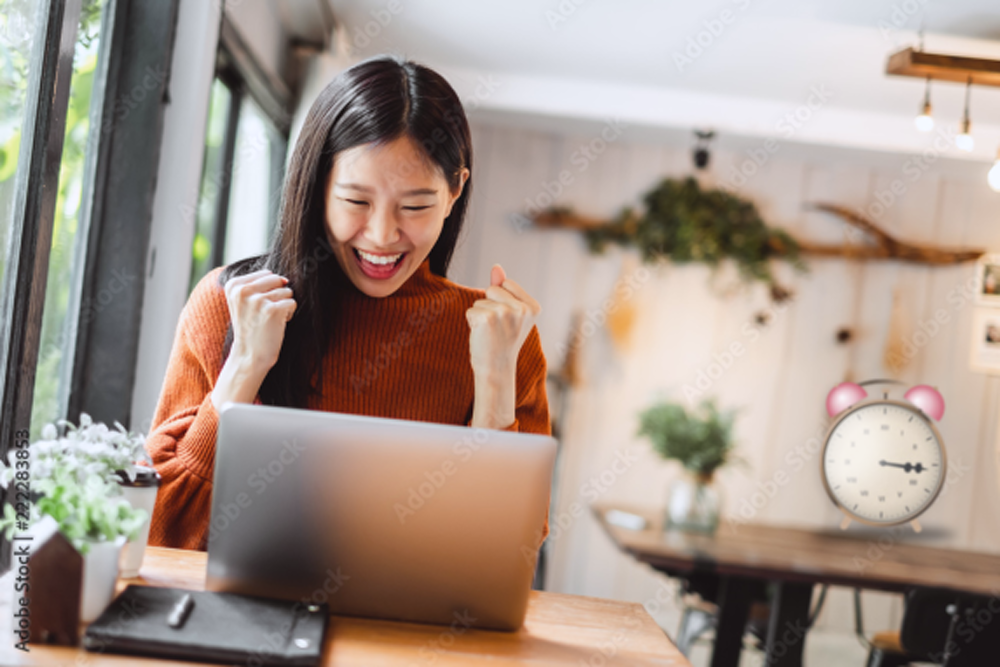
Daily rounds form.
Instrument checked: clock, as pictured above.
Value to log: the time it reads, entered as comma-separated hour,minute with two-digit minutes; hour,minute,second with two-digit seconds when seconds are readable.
3,16
